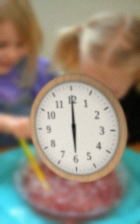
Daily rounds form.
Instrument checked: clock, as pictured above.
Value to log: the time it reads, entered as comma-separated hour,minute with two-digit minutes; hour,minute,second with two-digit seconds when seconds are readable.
6,00
